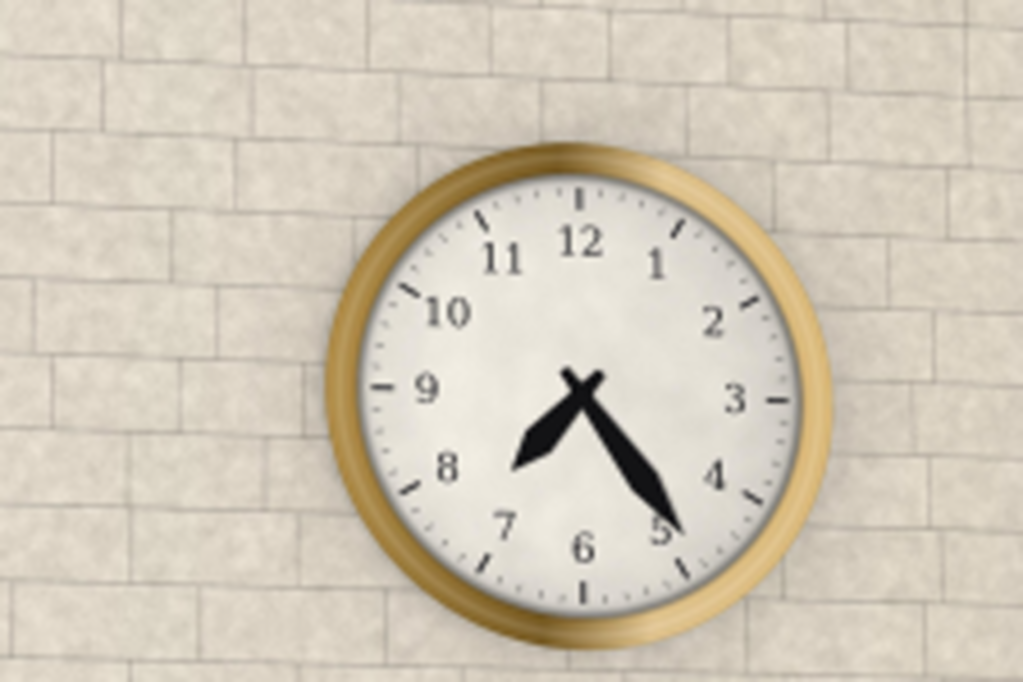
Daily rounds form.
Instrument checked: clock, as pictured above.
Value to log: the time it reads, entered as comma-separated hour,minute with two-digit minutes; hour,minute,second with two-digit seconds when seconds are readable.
7,24
